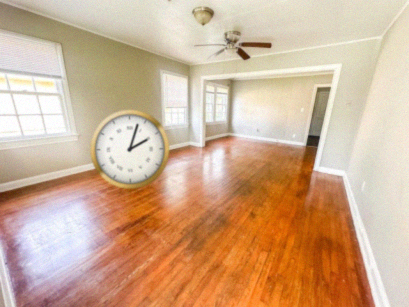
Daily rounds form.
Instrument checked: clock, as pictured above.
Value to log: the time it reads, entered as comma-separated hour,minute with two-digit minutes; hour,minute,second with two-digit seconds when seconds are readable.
2,03
